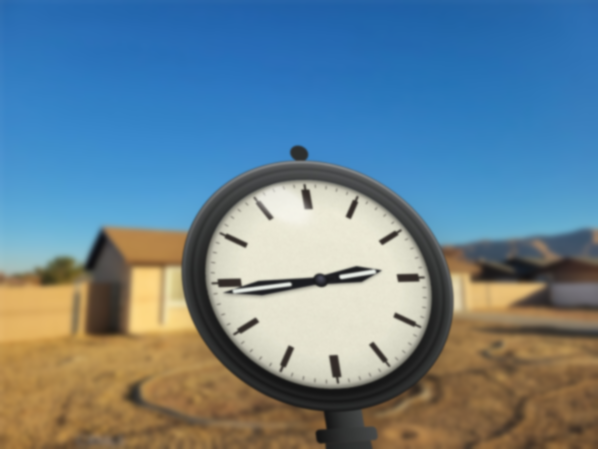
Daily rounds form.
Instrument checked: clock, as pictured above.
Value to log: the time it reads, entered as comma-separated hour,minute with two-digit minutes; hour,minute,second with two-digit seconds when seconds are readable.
2,44
